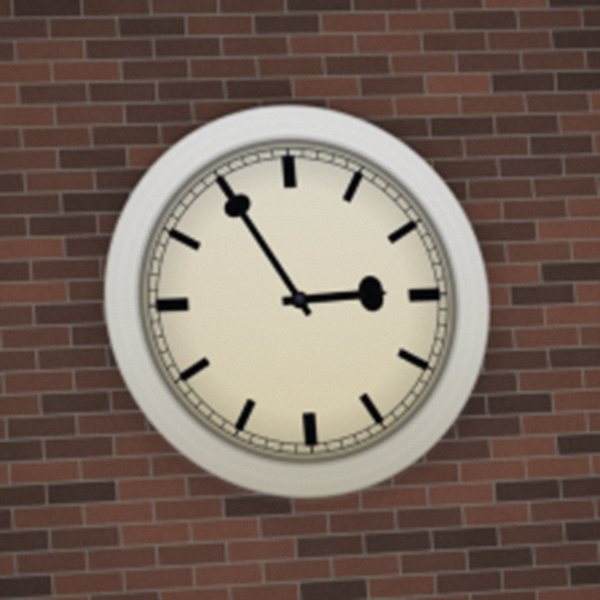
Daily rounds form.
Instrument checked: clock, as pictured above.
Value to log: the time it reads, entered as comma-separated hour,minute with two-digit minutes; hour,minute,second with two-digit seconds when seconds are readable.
2,55
